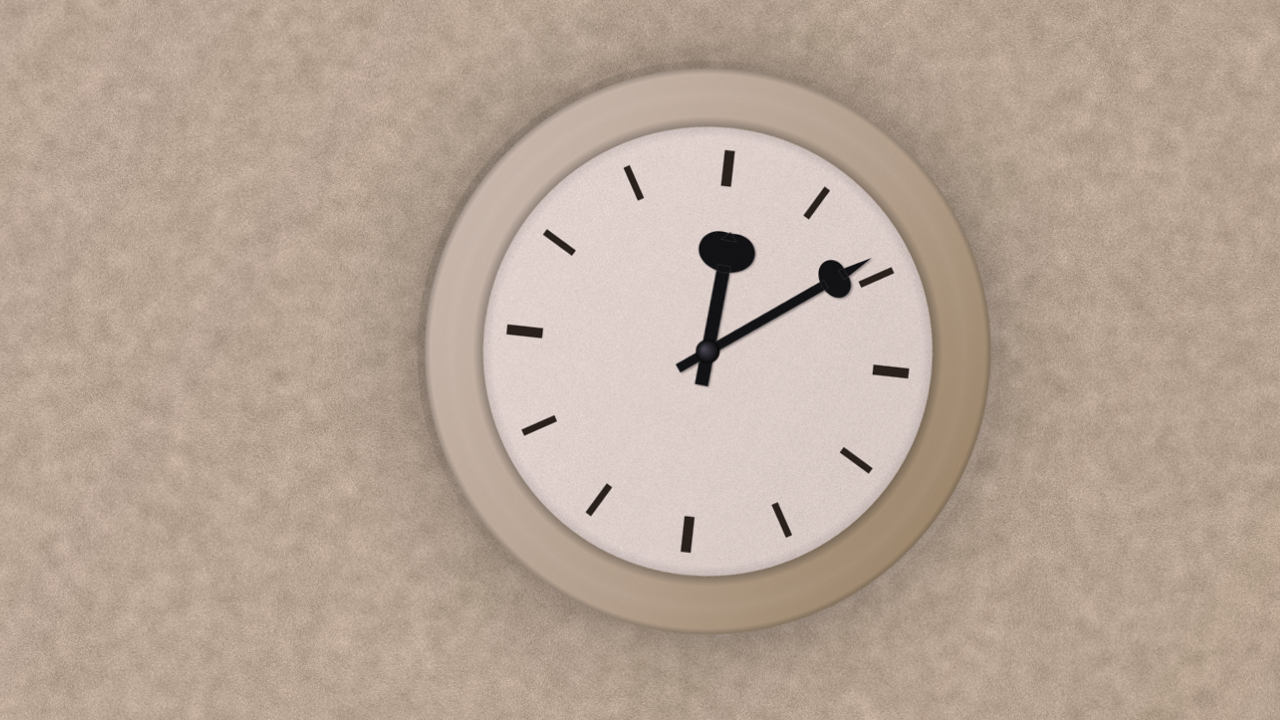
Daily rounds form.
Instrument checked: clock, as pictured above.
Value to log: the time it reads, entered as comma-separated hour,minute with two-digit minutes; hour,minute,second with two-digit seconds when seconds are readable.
12,09
